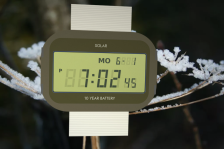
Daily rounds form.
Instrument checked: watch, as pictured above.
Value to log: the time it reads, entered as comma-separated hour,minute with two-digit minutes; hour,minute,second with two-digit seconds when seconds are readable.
7,02,45
